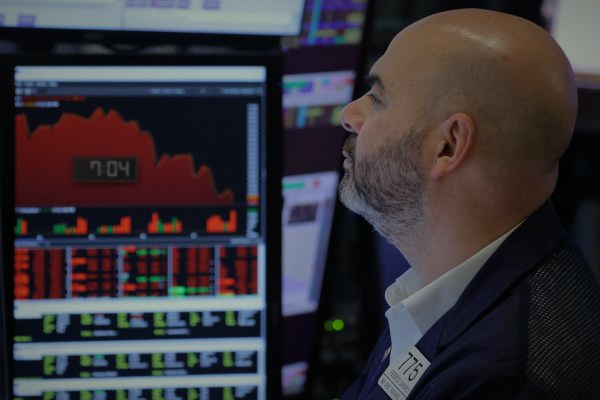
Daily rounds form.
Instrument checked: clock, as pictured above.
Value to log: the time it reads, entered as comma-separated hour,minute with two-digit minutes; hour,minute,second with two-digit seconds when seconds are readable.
7,04
